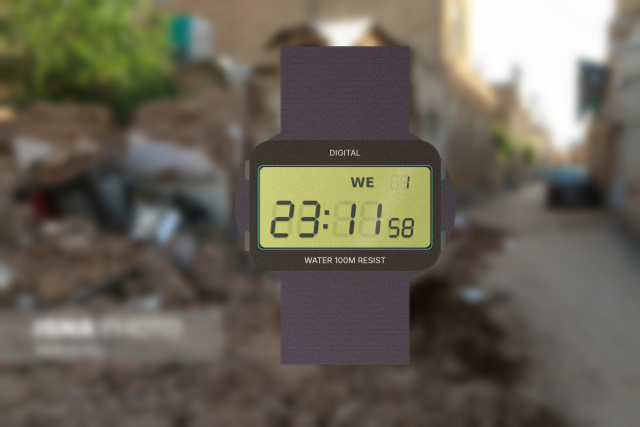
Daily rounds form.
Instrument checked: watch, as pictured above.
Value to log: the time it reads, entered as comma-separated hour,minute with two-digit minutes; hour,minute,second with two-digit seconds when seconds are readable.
23,11,58
